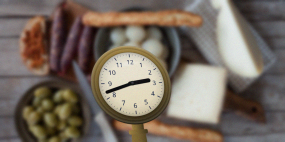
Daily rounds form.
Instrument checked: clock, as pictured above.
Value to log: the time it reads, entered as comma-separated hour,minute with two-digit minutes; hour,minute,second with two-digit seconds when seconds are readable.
2,42
